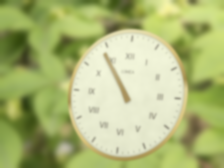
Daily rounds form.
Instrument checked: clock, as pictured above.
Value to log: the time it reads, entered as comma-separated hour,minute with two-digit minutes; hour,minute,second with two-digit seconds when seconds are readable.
10,54
